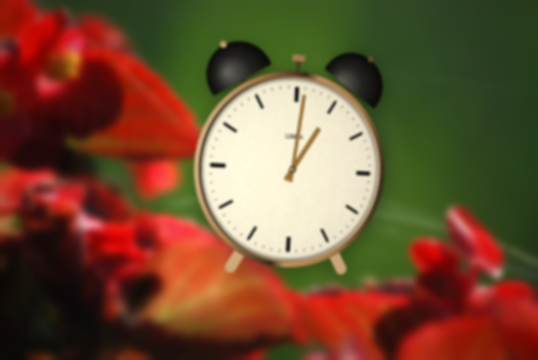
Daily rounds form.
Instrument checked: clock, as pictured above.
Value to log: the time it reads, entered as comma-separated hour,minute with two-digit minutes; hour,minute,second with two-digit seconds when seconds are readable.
1,01
